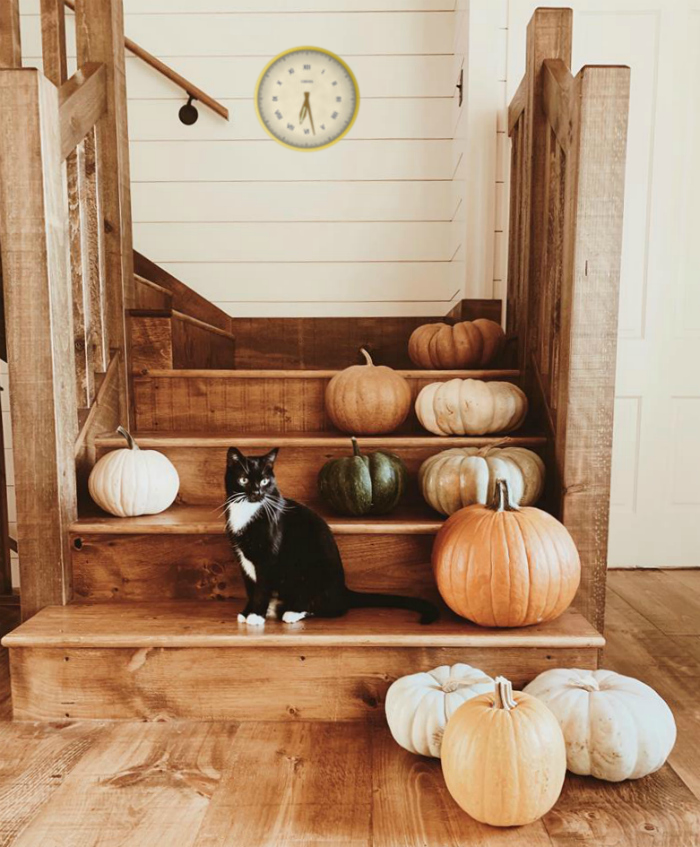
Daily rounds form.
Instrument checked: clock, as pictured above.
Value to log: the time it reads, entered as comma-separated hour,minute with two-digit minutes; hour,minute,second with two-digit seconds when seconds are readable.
6,28
